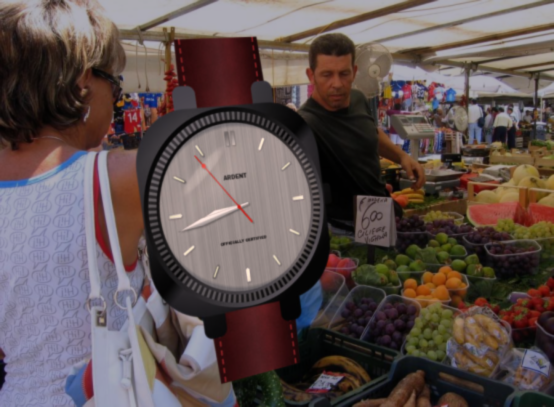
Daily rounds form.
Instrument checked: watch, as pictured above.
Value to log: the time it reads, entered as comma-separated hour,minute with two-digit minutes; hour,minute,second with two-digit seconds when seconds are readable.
8,42,54
